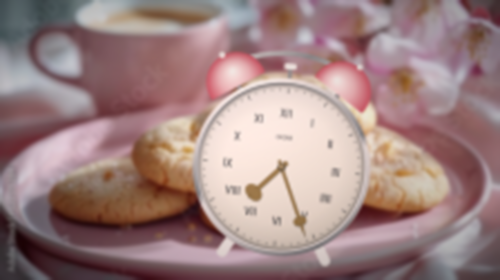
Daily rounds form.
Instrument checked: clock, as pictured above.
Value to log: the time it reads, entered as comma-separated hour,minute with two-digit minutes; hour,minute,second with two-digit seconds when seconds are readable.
7,26
